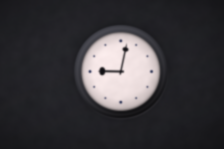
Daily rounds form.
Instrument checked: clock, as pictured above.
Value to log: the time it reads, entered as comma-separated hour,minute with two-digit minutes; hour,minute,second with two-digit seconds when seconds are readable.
9,02
